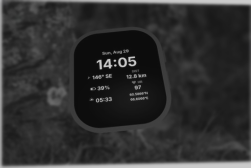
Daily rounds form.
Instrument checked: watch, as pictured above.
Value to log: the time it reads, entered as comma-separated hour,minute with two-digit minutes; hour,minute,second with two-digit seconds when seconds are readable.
14,05
